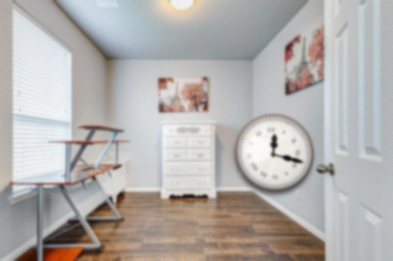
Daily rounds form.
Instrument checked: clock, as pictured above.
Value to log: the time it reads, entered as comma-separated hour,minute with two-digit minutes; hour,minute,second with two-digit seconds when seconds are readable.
12,18
